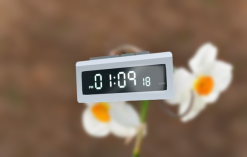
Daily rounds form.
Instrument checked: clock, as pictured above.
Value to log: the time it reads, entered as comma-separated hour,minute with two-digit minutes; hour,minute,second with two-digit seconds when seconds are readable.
1,09,18
